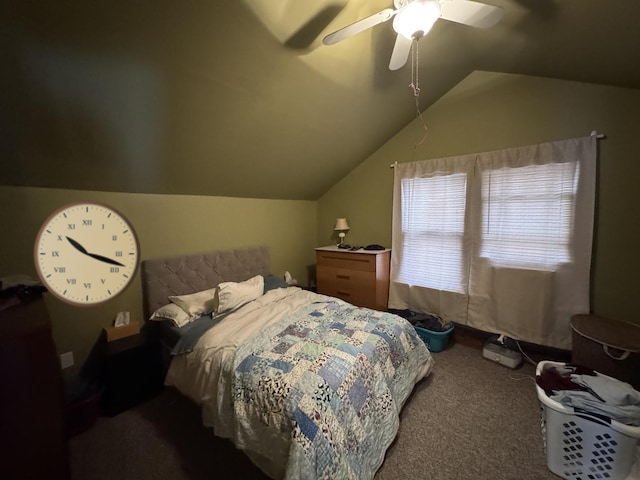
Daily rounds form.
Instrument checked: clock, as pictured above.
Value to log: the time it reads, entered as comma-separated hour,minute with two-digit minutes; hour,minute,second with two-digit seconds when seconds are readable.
10,18
